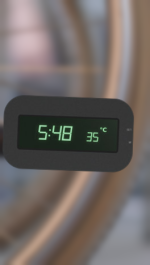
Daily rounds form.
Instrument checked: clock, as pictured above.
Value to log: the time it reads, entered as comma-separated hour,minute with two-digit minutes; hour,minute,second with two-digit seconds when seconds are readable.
5,48
